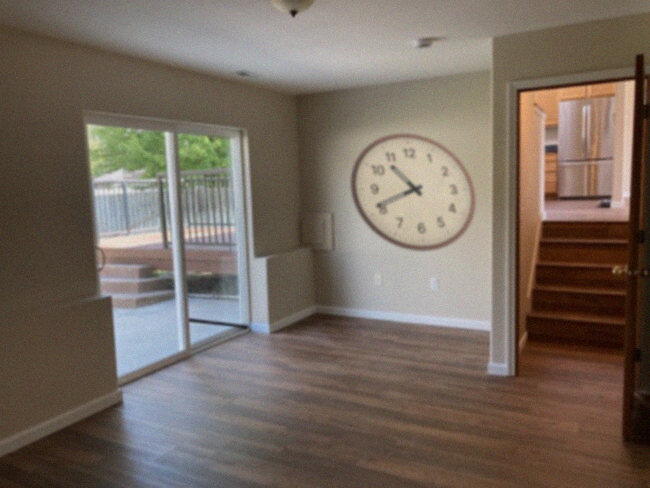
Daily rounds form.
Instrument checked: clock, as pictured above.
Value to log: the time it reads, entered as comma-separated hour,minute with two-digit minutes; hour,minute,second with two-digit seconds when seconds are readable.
10,41
